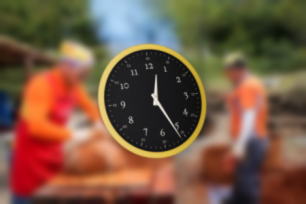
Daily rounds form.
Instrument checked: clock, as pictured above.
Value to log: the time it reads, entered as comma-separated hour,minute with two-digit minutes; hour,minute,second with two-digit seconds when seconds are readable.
12,26
